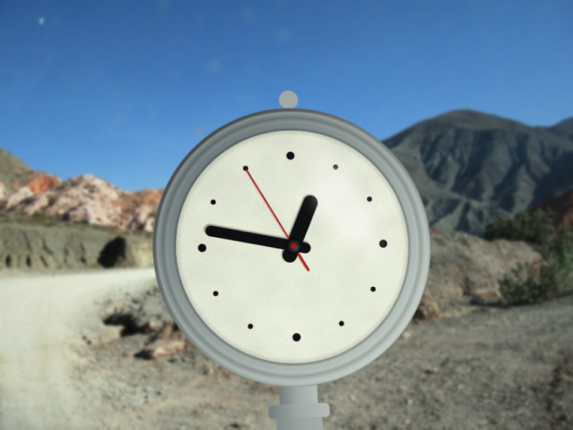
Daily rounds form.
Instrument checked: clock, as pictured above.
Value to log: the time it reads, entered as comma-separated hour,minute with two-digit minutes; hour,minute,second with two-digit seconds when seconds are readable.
12,46,55
